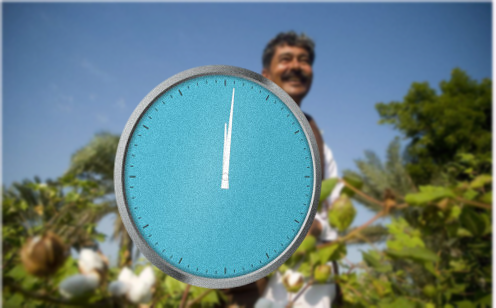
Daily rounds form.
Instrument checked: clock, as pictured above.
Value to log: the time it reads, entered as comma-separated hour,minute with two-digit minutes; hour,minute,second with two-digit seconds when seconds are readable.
12,01
